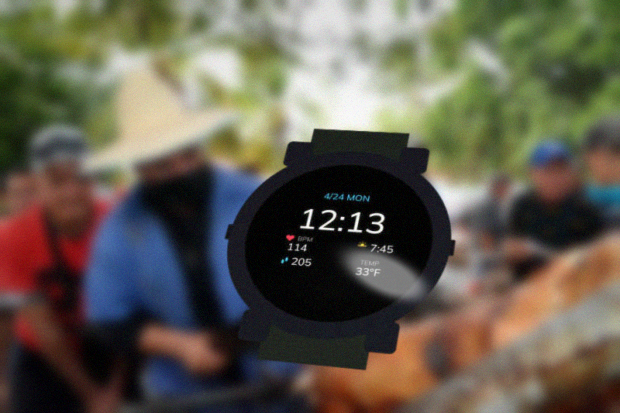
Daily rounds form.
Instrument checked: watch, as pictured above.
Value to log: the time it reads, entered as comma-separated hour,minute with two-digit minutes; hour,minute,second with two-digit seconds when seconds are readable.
12,13
